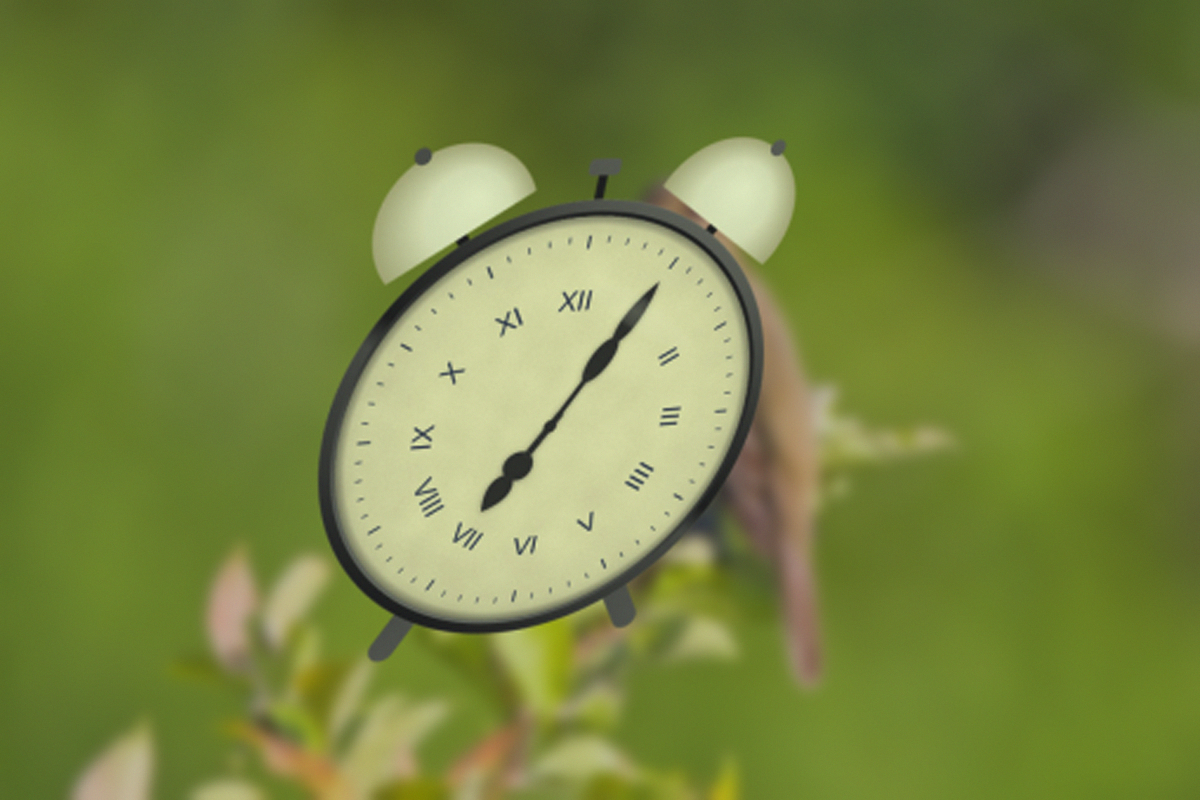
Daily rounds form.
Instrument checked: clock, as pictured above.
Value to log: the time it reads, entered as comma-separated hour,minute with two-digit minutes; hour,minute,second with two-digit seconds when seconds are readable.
7,05
